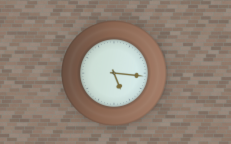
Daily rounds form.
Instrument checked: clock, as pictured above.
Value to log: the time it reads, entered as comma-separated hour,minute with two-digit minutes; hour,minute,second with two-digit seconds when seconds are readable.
5,16
